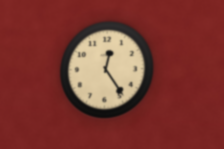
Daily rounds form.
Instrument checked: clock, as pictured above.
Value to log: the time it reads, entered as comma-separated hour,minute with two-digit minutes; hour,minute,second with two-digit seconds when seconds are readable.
12,24
